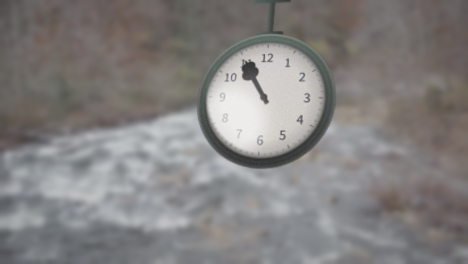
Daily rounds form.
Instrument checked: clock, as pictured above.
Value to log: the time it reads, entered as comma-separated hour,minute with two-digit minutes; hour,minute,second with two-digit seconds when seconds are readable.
10,55
